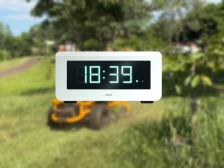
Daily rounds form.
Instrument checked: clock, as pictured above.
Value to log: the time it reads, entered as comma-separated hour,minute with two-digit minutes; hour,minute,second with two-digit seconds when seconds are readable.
18,39
